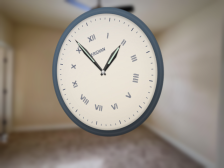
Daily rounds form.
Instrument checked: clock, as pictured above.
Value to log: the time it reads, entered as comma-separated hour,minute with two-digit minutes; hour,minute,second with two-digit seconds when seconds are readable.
1,56
